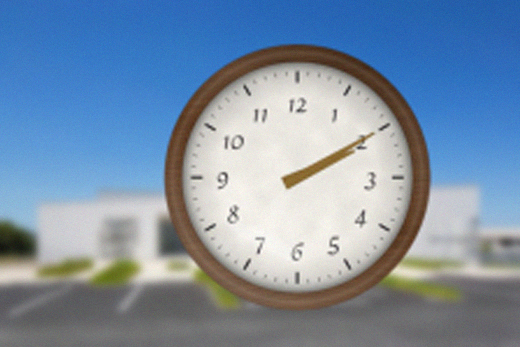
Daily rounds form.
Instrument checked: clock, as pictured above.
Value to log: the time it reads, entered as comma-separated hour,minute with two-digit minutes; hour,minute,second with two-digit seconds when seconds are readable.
2,10
